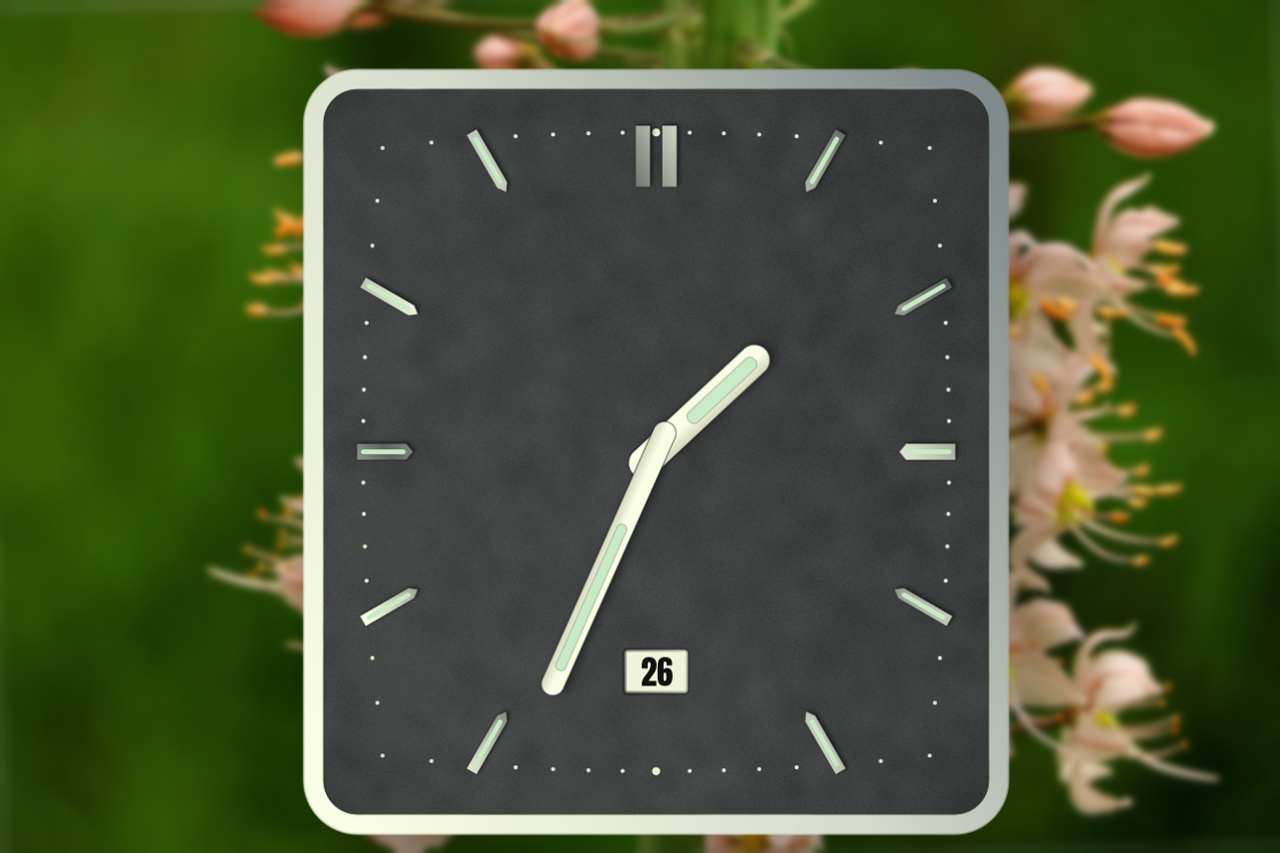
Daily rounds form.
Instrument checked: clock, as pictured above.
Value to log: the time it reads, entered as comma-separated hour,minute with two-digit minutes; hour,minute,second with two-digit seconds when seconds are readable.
1,34
